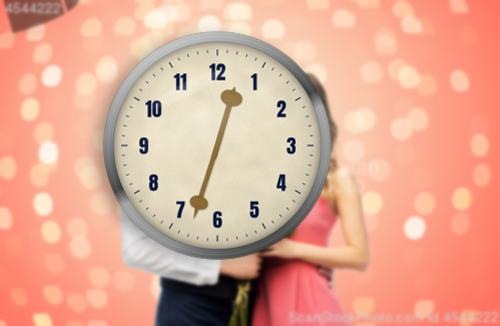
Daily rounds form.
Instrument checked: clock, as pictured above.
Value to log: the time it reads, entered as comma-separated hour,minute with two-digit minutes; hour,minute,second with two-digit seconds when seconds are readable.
12,33
